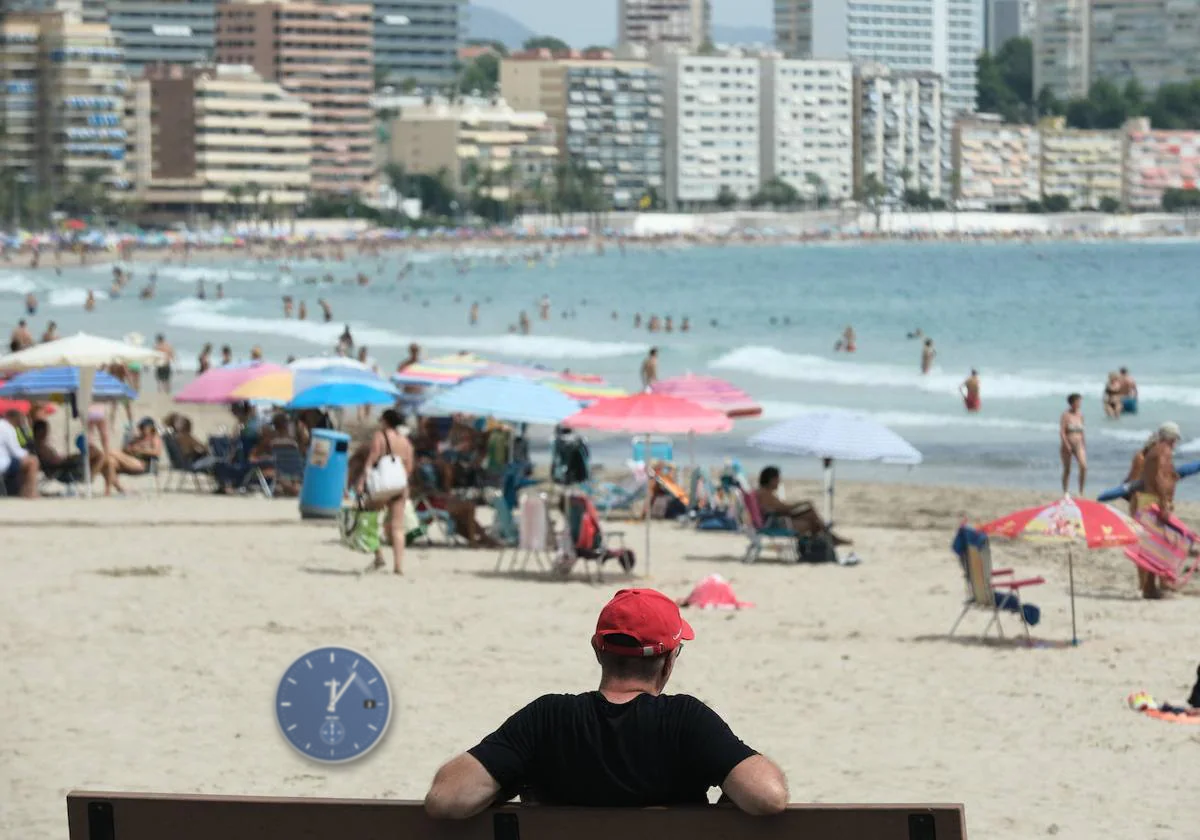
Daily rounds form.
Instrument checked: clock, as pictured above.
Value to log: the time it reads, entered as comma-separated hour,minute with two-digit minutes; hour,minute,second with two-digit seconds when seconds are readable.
12,06
